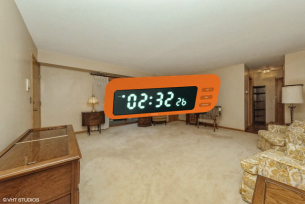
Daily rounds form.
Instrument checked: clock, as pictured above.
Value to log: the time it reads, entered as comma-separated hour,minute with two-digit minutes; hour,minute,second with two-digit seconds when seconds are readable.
2,32,26
